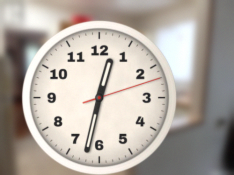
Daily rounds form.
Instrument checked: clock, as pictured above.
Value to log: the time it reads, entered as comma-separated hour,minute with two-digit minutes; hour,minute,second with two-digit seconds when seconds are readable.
12,32,12
